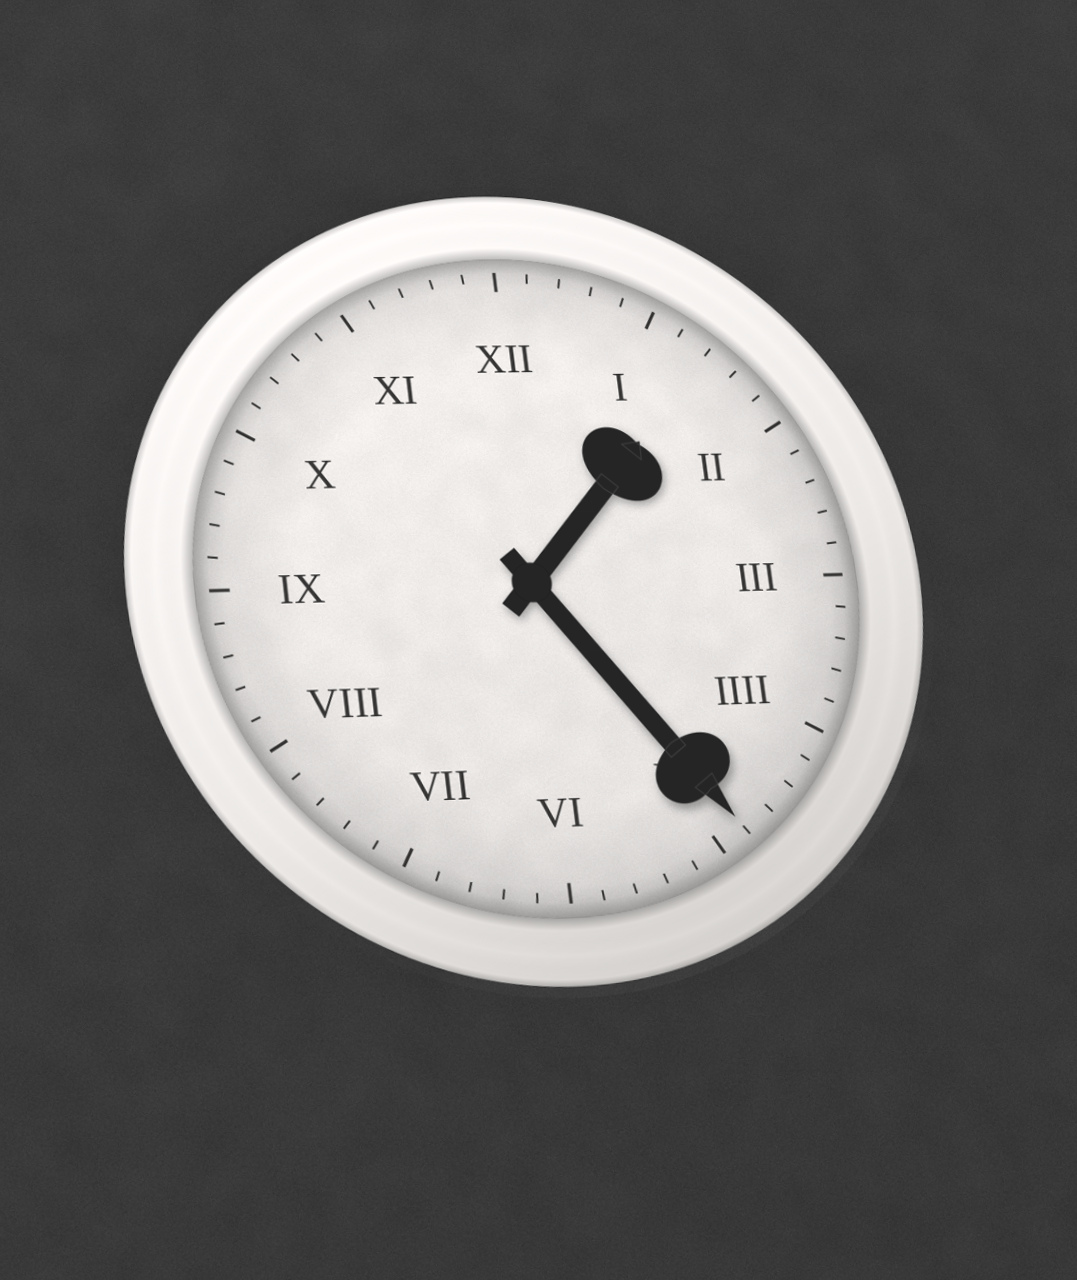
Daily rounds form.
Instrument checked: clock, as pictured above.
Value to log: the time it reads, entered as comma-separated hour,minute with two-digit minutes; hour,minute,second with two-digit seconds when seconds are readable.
1,24
